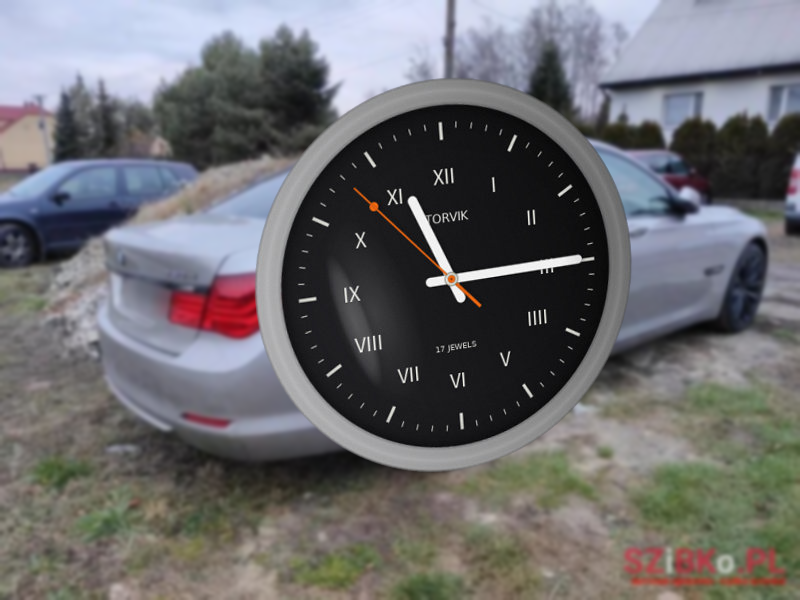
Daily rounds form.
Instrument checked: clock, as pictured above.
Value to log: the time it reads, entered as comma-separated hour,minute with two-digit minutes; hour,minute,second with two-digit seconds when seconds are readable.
11,14,53
